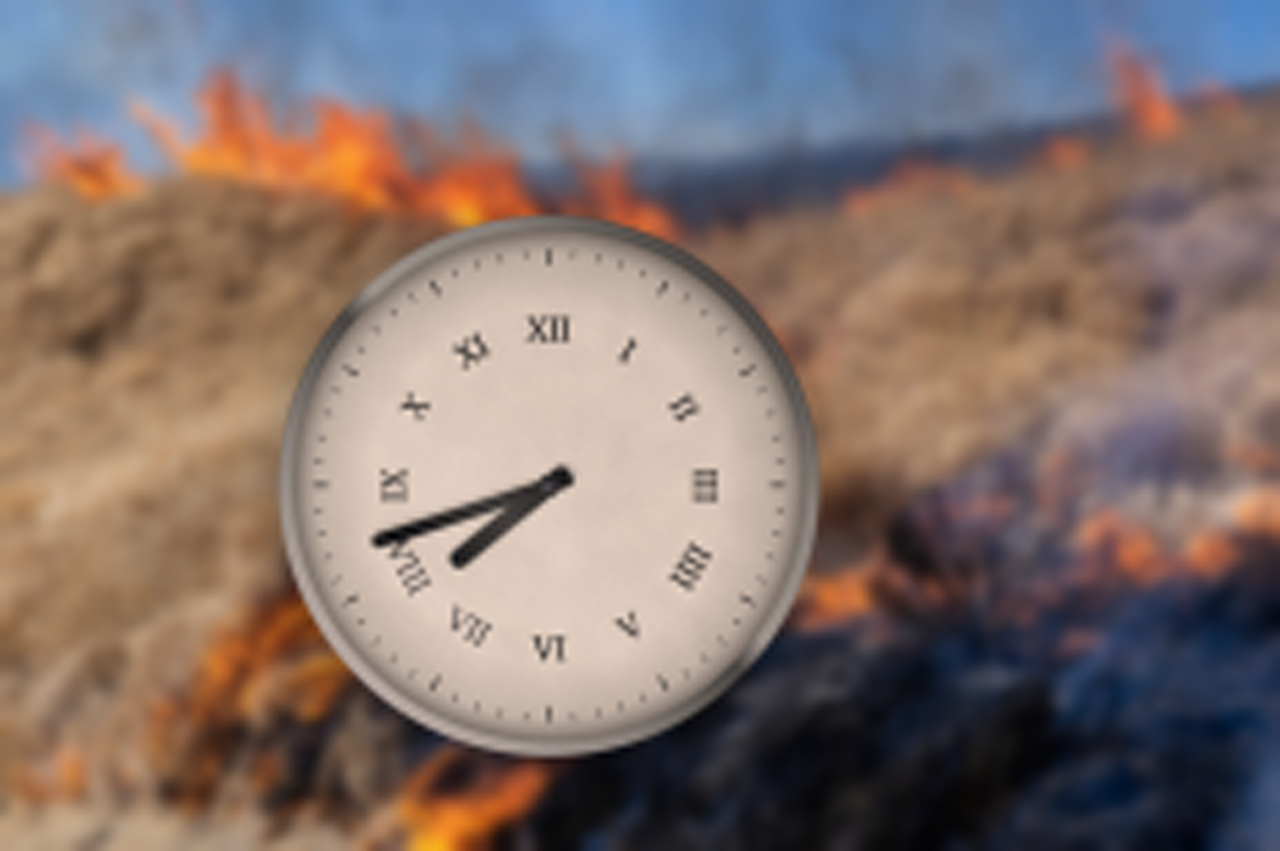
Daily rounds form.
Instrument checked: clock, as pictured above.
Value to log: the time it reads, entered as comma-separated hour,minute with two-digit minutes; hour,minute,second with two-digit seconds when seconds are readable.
7,42
